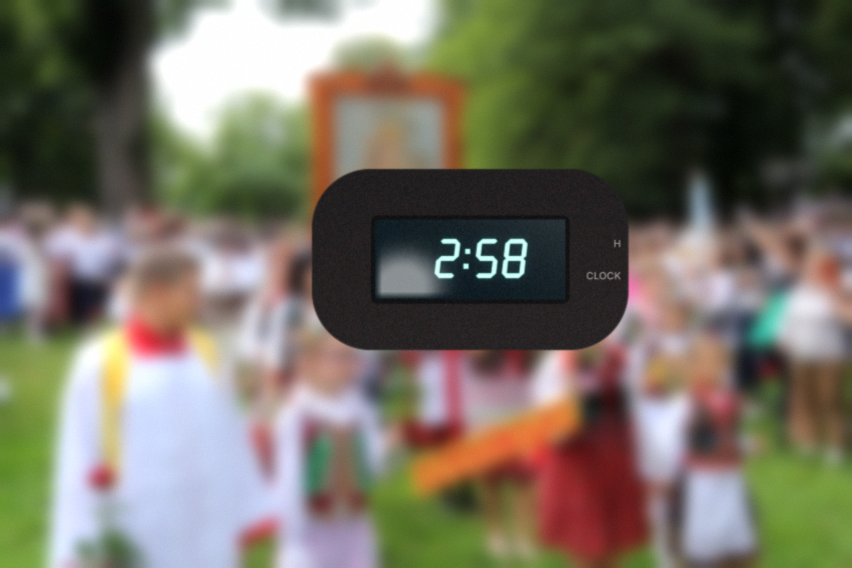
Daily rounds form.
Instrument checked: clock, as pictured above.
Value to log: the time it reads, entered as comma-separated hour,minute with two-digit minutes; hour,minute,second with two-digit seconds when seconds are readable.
2,58
